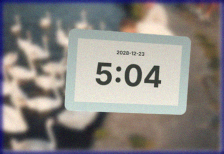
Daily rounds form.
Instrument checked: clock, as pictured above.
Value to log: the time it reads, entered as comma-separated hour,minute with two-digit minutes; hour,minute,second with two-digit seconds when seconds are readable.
5,04
